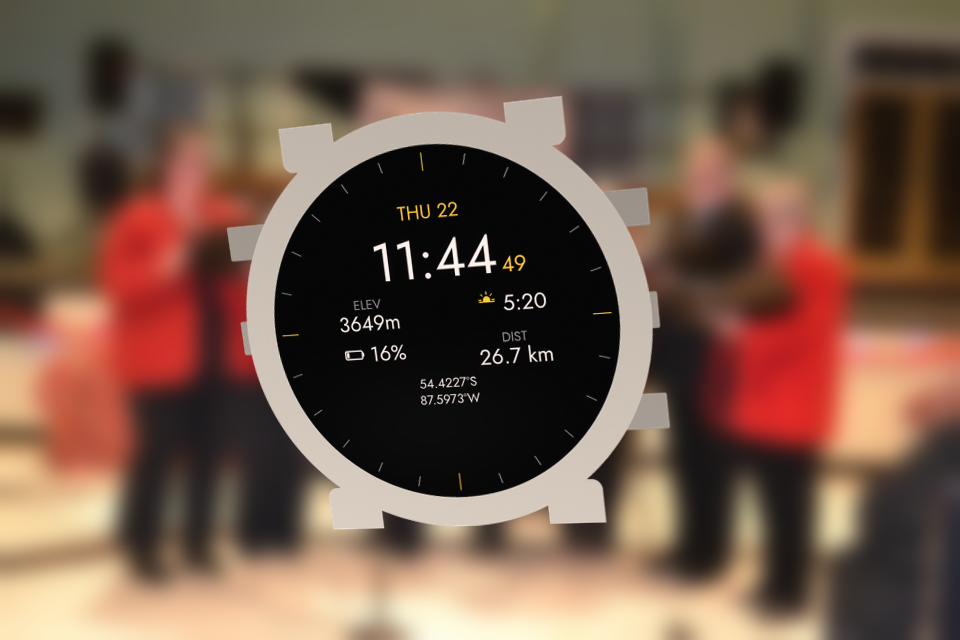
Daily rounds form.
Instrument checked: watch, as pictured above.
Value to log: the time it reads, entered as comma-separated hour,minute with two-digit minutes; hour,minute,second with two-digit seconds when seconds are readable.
11,44,49
